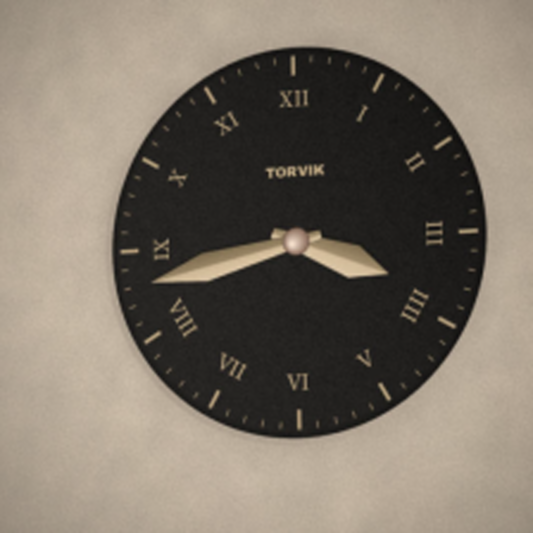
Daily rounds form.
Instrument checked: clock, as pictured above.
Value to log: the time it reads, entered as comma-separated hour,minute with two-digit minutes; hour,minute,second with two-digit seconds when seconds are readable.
3,43
